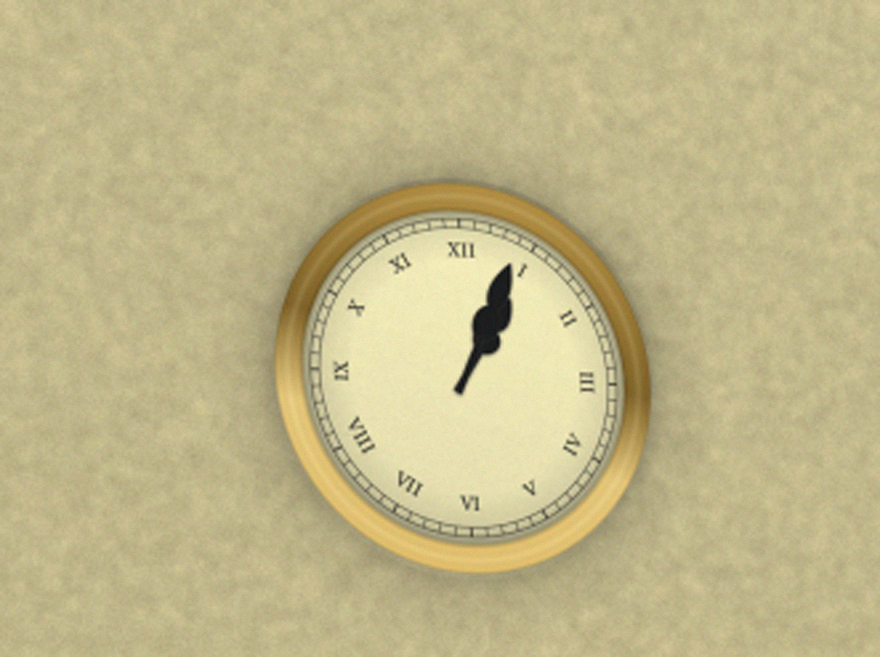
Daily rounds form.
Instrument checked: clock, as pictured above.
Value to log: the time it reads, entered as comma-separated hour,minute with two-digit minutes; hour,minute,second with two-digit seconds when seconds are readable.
1,04
